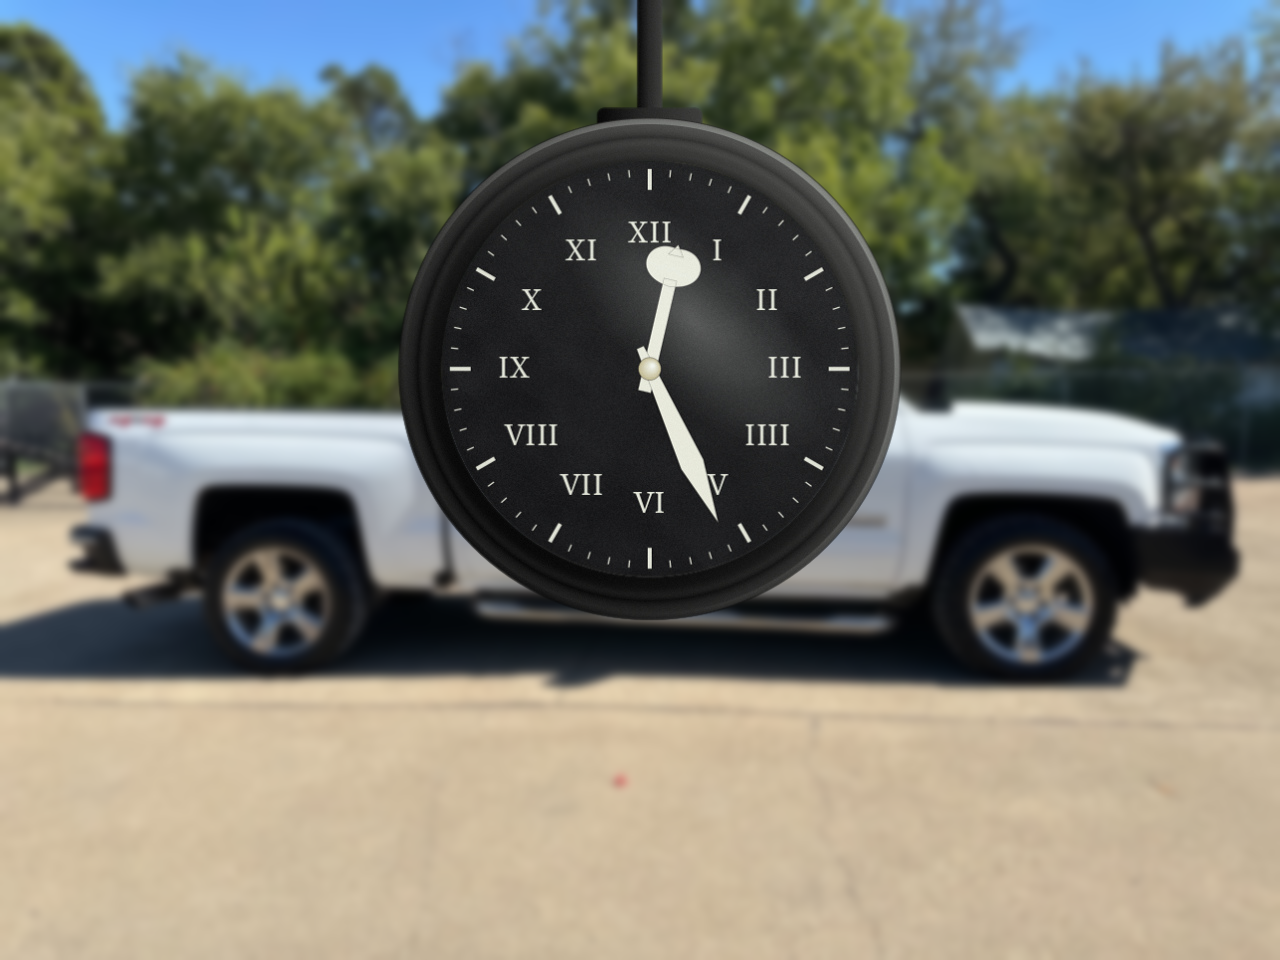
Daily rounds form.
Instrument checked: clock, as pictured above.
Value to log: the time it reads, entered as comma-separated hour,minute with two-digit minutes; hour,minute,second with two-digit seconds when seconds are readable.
12,26
